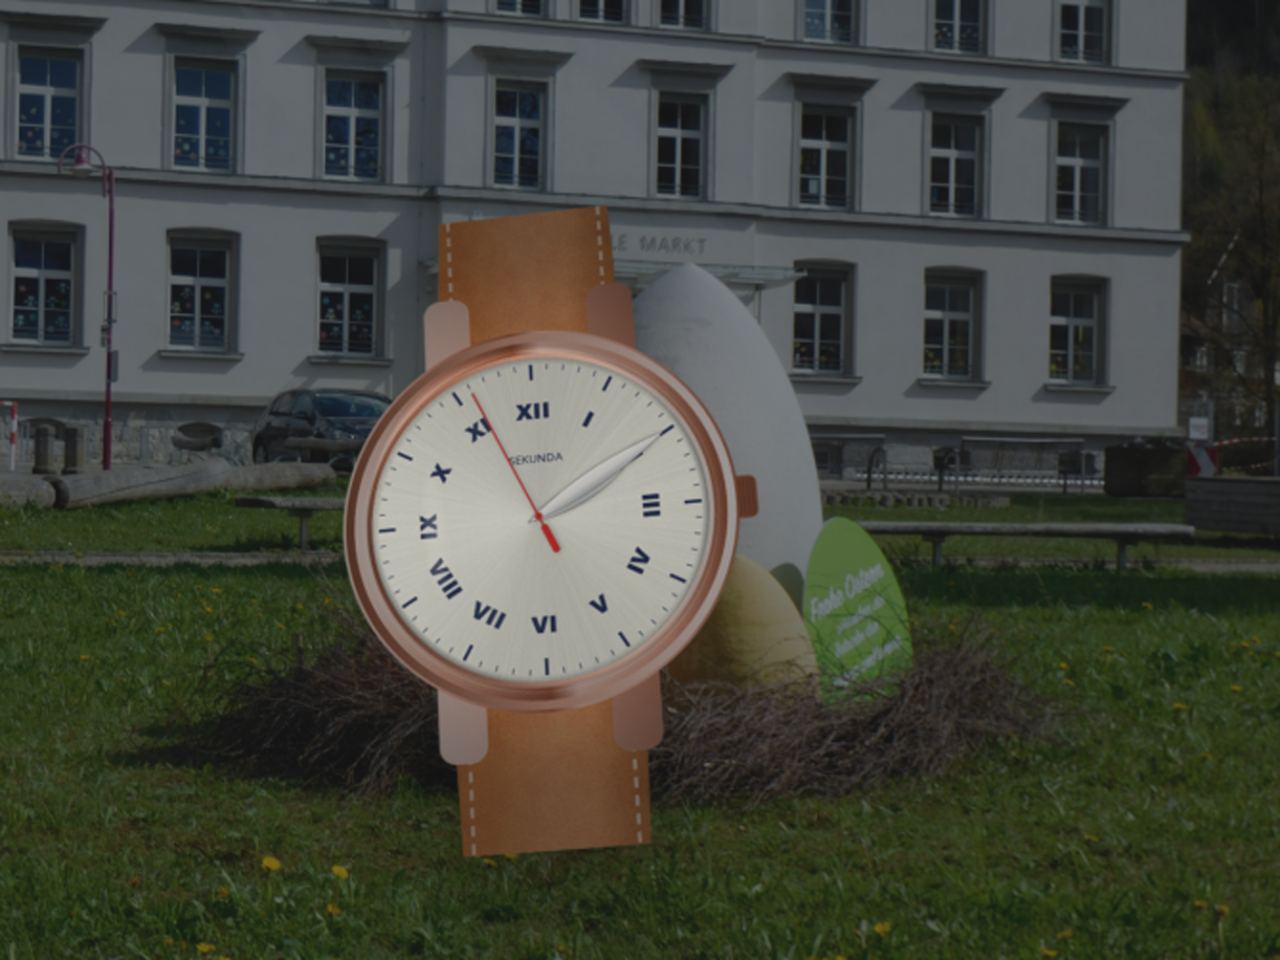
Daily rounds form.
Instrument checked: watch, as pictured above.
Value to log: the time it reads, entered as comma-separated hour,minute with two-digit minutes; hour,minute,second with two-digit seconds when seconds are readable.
2,09,56
